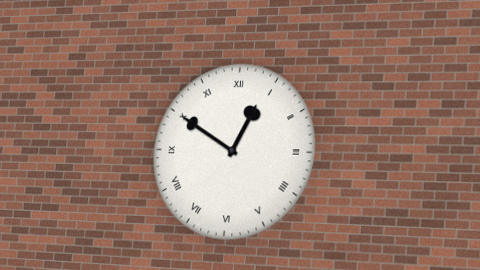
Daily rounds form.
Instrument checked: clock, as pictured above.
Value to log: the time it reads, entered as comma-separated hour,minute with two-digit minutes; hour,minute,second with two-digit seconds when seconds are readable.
12,50
